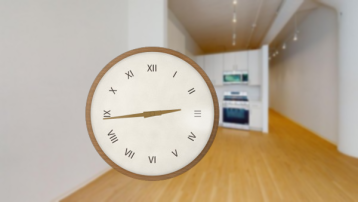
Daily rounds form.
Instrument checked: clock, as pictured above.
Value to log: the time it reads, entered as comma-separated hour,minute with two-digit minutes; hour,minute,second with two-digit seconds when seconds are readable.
2,44
